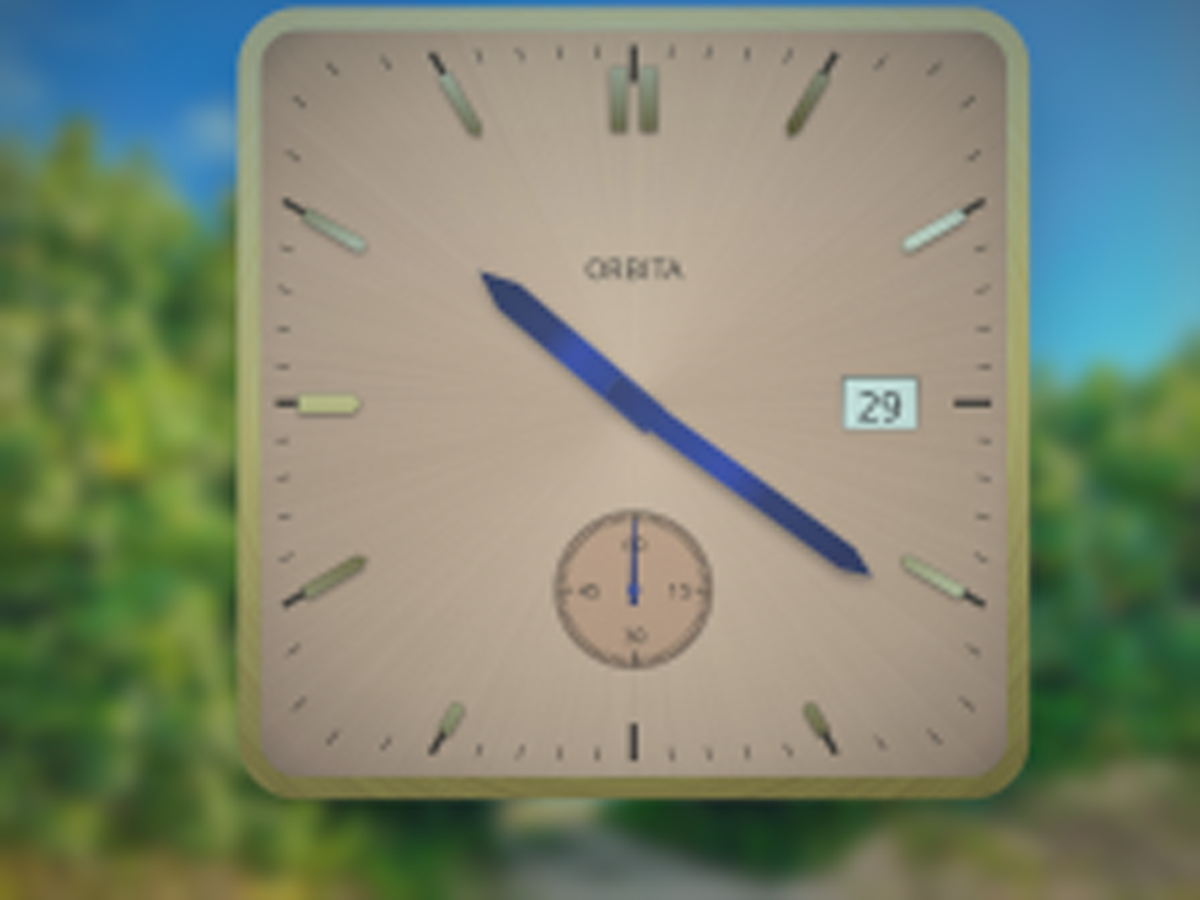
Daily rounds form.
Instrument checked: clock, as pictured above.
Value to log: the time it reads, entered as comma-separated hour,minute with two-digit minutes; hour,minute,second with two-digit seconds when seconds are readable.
10,21
